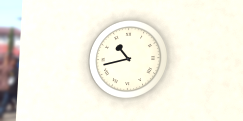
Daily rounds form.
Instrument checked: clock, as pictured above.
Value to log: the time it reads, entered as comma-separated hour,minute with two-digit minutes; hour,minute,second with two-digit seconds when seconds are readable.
10,43
